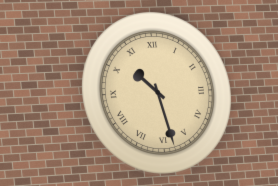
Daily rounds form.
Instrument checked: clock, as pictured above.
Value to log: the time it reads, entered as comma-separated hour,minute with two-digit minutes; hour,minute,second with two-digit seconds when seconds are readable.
10,28
